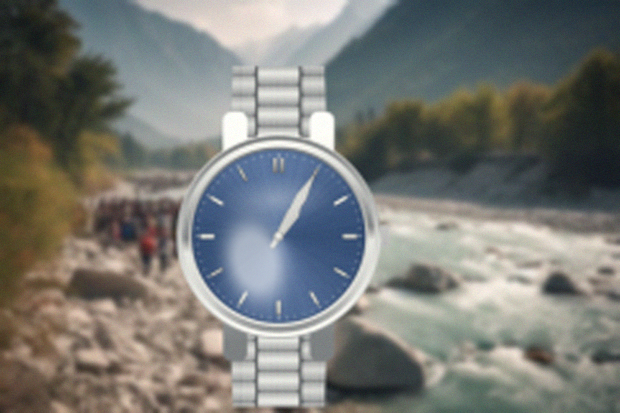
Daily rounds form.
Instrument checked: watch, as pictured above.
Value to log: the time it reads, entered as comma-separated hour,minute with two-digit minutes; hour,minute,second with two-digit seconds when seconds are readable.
1,05
